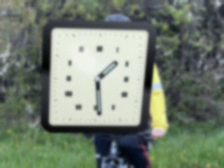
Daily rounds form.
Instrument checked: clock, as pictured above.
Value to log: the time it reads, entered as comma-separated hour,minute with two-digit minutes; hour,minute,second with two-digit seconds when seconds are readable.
1,29
